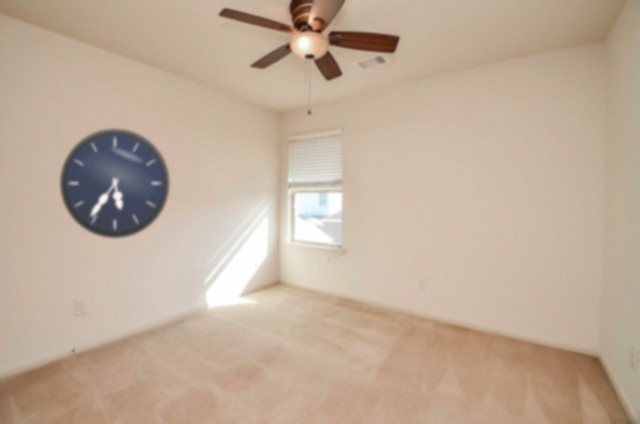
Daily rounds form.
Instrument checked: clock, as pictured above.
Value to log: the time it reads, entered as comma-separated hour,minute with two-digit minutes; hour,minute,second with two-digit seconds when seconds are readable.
5,36
